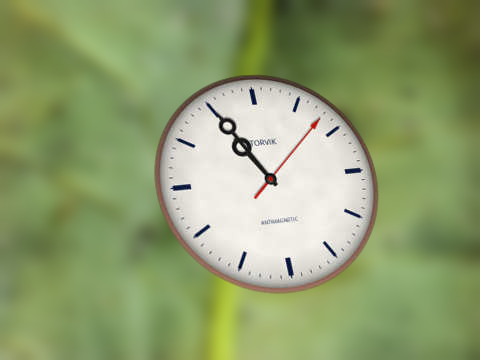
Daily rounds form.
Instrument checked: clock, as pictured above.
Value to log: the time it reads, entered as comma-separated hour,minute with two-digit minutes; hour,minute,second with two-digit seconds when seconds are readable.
10,55,08
